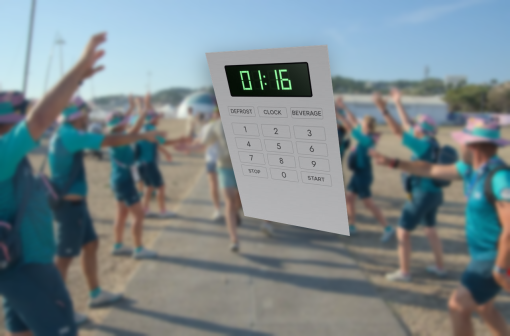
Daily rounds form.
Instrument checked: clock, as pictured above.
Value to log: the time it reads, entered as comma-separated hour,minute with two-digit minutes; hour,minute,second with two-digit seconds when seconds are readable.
1,16
